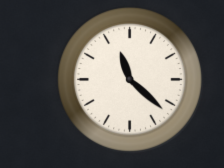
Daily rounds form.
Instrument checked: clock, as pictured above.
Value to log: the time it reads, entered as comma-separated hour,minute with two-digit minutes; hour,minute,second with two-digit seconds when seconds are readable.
11,22
